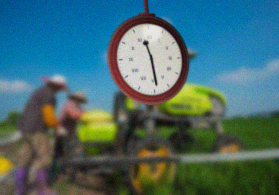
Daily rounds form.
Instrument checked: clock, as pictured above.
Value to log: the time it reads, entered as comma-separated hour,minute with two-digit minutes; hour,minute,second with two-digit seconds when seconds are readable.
11,29
